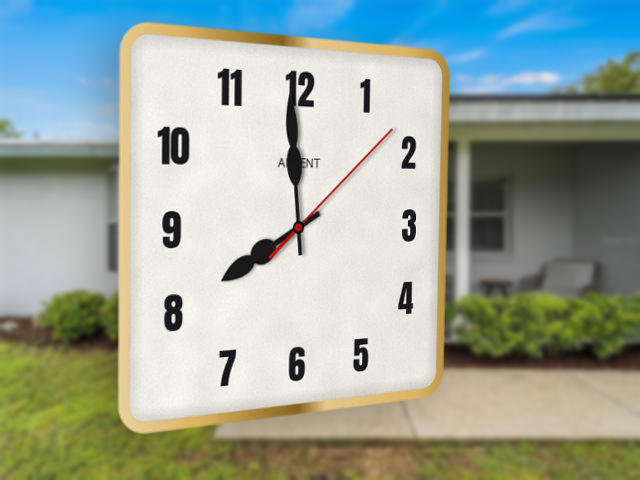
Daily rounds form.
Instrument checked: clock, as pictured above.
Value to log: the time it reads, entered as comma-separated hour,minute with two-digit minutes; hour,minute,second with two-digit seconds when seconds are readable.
7,59,08
